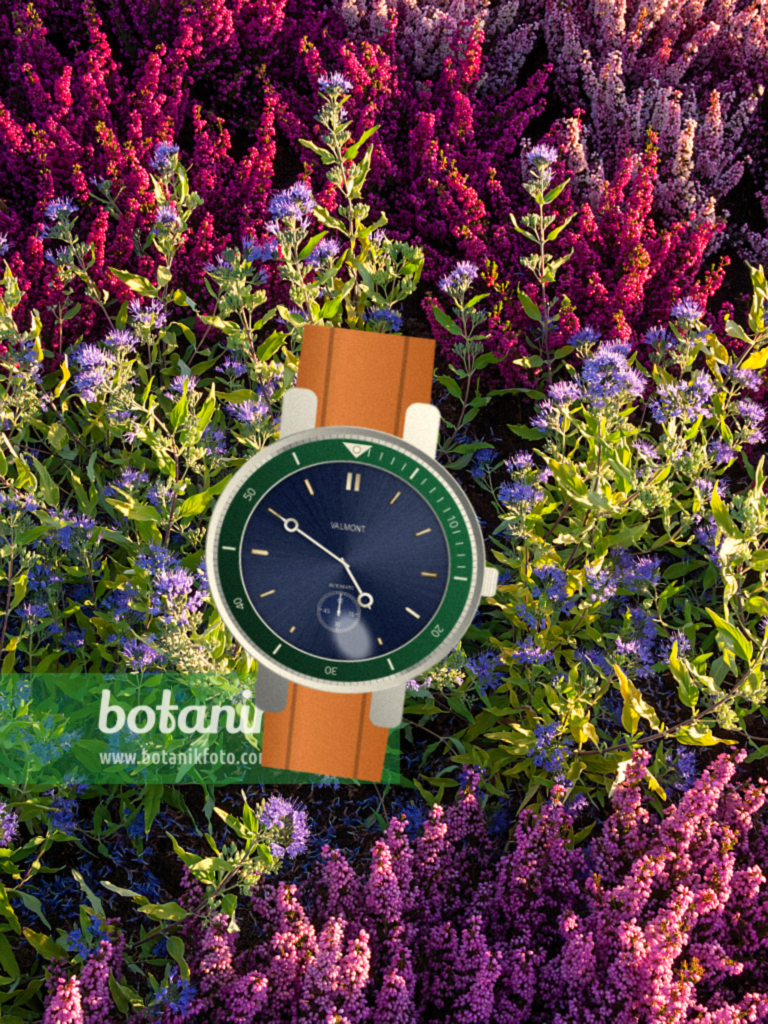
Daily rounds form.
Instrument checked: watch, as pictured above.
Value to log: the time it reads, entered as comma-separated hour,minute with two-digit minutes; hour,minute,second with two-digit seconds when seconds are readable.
4,50
